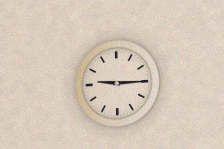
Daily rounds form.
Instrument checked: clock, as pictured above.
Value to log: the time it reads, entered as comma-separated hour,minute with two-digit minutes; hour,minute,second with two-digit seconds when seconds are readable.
9,15
